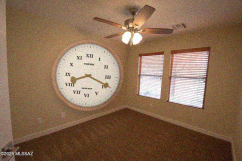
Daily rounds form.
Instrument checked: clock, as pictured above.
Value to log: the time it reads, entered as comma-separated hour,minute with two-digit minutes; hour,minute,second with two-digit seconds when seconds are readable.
8,19
